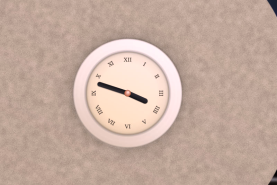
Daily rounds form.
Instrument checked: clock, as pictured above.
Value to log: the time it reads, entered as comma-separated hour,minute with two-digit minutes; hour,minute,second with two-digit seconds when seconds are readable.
3,48
